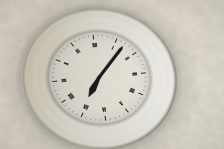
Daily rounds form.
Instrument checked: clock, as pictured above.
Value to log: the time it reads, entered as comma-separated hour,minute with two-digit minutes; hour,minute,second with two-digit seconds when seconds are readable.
7,07
